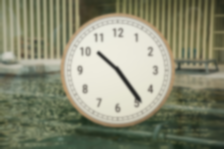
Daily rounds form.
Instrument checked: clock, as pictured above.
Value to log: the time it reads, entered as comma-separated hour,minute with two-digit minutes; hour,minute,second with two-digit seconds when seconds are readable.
10,24
